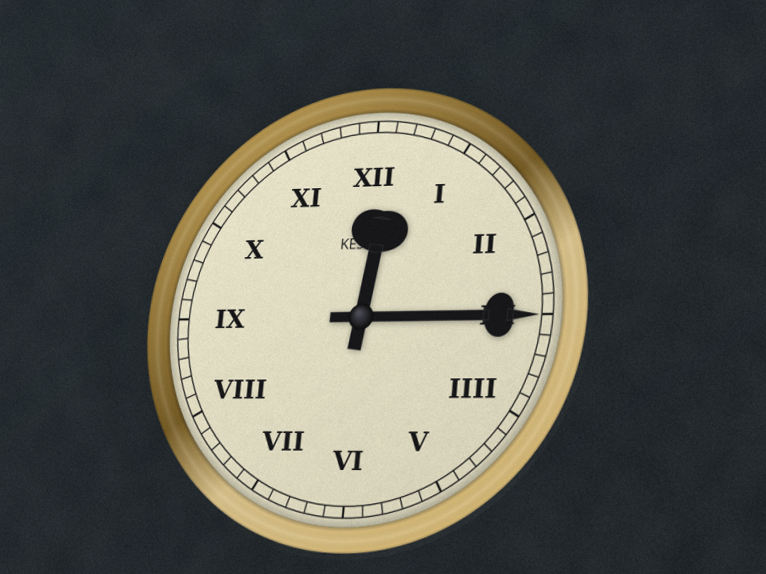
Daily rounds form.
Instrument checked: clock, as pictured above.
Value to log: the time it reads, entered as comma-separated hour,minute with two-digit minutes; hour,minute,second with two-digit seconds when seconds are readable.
12,15
